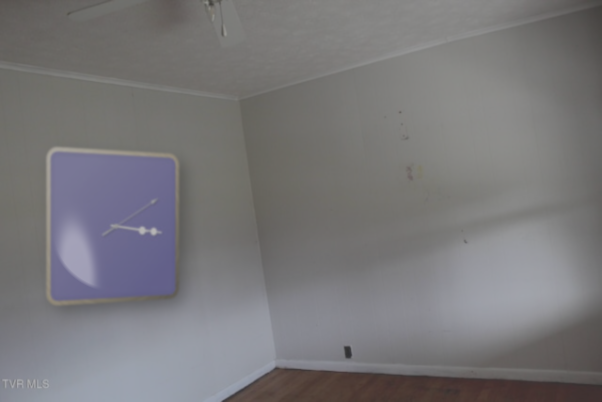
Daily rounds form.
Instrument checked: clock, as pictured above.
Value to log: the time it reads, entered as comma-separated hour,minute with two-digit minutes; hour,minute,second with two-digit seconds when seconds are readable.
3,16,10
